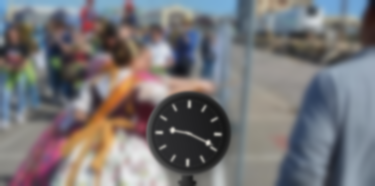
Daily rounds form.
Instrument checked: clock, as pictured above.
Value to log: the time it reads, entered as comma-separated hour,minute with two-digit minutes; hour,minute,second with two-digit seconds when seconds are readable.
9,19
